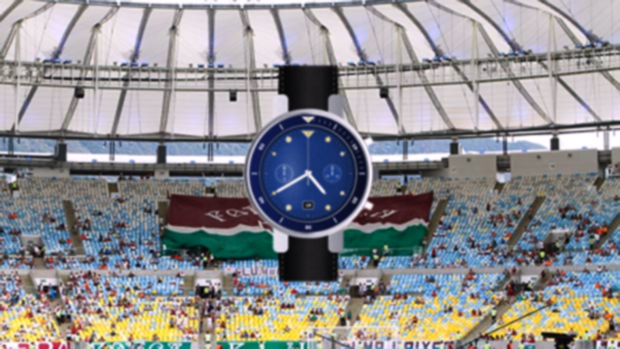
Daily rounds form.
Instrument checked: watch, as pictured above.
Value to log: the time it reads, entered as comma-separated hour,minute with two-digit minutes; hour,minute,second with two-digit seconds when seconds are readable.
4,40
